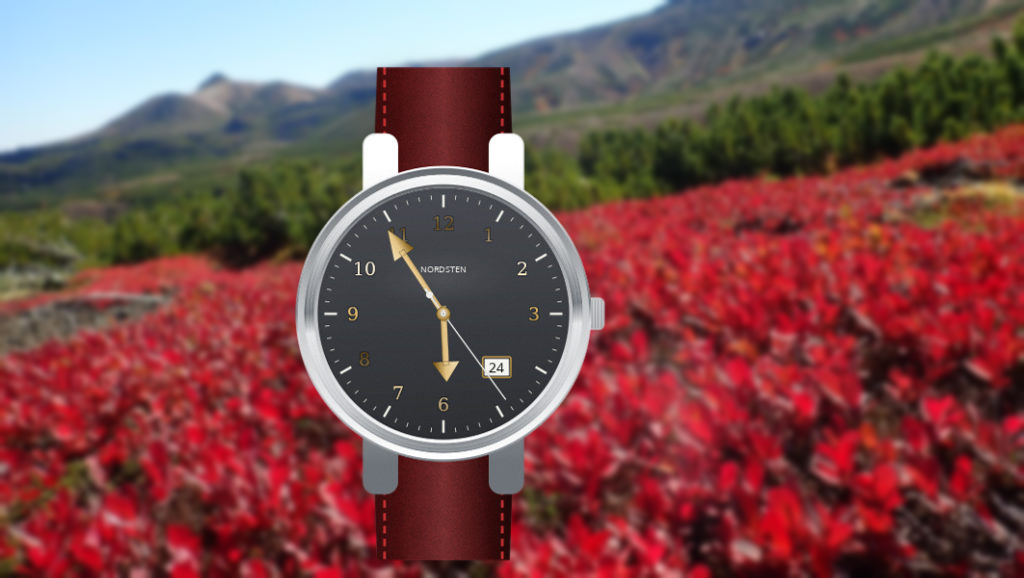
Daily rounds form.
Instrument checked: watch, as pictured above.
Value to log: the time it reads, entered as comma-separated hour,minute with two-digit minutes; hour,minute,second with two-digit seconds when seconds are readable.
5,54,24
